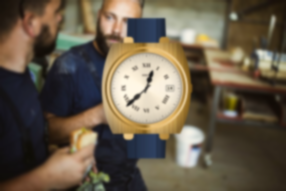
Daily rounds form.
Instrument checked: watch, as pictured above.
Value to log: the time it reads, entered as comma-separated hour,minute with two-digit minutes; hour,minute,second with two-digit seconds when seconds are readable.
12,38
